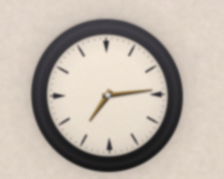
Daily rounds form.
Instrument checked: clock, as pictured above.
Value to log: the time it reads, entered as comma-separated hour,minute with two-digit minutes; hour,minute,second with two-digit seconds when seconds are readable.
7,14
